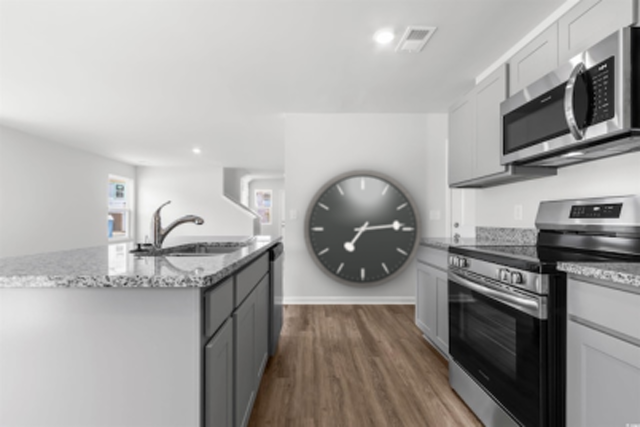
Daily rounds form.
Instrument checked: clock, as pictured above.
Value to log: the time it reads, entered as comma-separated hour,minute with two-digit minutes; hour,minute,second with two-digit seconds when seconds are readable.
7,14
